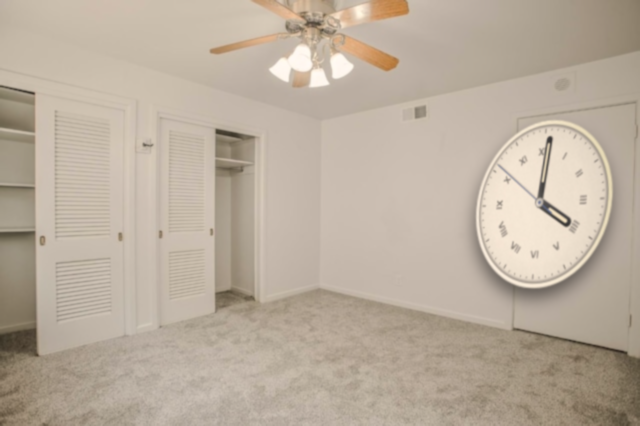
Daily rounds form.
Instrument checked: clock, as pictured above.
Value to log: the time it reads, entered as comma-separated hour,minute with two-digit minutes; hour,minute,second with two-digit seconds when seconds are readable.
4,00,51
